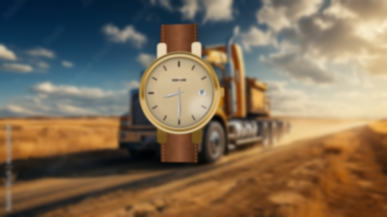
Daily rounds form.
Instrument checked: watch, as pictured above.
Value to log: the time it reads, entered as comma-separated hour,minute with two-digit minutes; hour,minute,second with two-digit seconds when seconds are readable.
8,30
